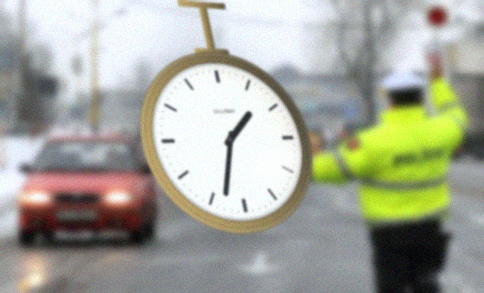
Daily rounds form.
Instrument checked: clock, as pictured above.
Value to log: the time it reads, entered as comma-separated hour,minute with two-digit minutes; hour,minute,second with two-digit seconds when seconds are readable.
1,33
